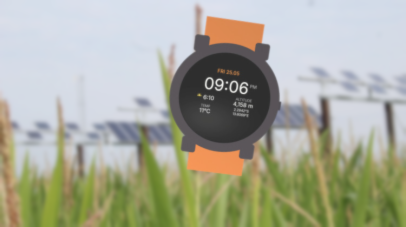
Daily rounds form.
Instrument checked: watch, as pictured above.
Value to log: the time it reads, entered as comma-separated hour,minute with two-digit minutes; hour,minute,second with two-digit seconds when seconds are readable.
9,06
